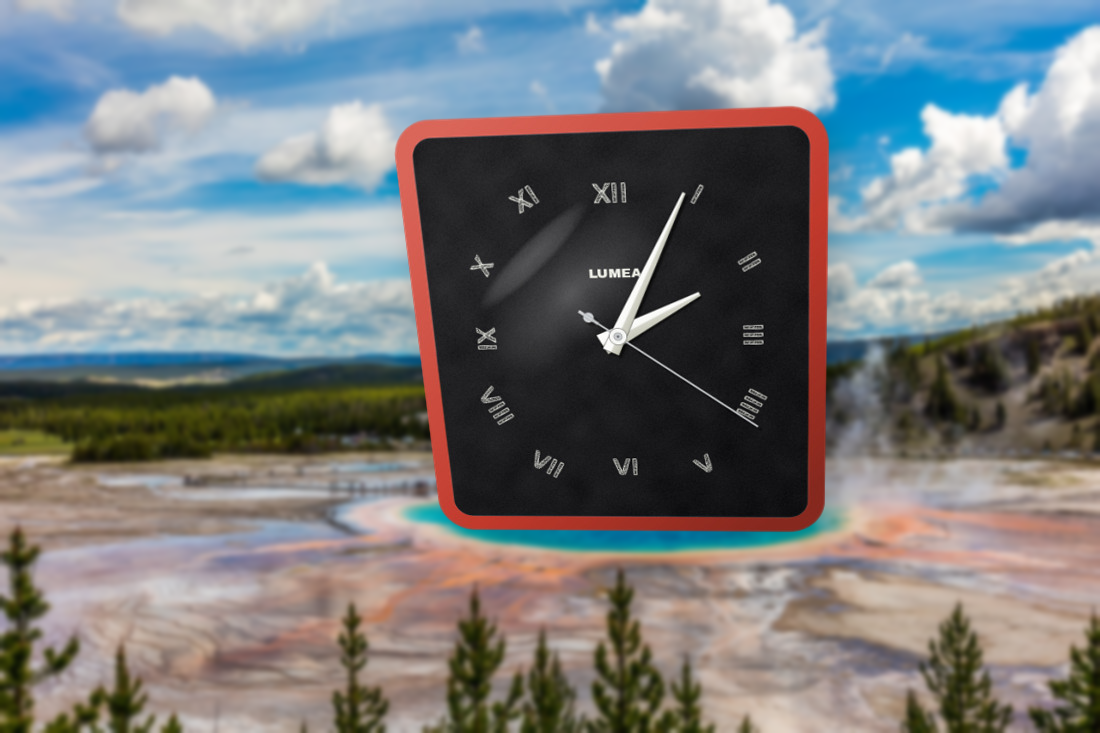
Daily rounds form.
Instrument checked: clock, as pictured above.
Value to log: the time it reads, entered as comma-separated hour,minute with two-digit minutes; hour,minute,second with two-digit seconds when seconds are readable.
2,04,21
